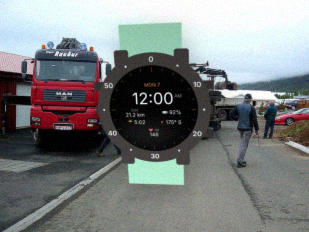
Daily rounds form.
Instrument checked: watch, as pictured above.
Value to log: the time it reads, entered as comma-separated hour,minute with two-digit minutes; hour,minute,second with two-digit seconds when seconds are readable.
12,00
